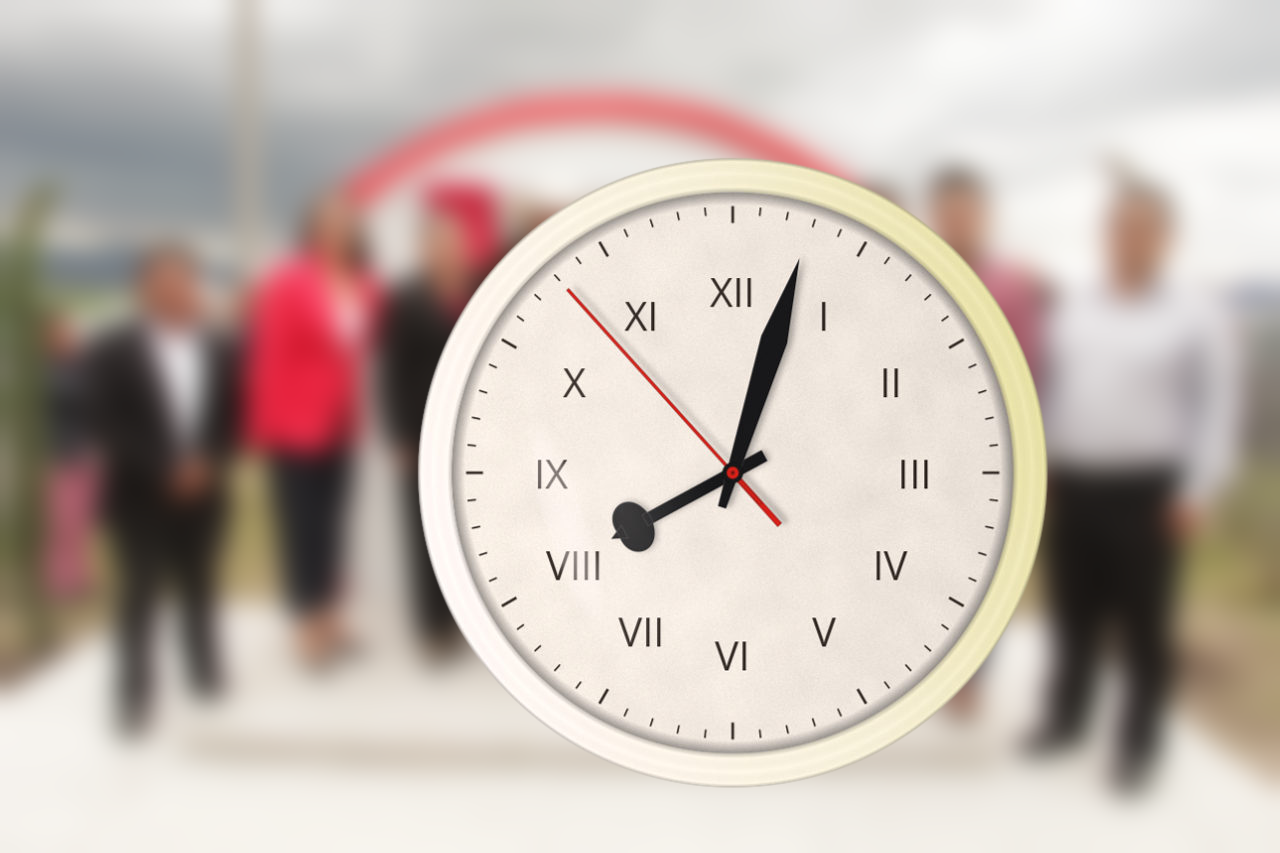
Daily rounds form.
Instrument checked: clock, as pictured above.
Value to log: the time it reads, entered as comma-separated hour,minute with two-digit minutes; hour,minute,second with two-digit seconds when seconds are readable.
8,02,53
